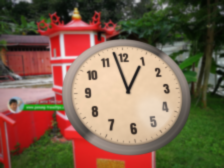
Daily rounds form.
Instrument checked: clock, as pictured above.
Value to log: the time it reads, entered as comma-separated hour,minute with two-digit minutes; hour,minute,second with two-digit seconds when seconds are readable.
12,58
